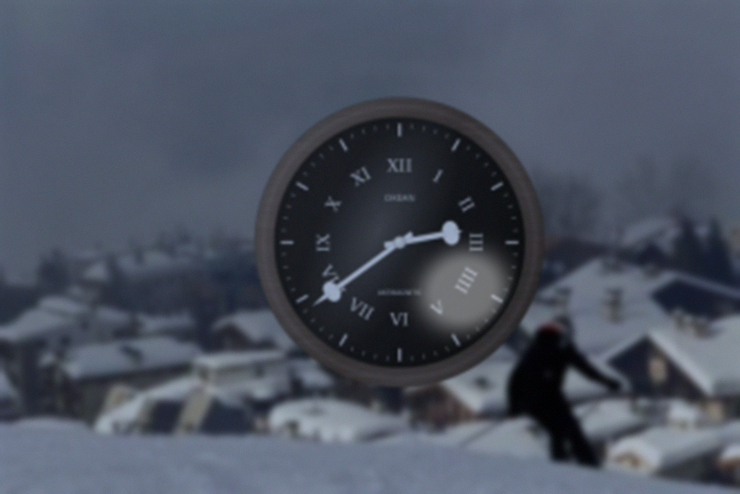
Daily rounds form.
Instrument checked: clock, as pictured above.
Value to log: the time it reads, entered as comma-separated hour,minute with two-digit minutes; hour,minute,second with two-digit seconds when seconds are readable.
2,39
